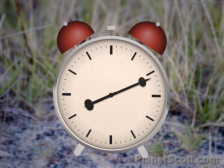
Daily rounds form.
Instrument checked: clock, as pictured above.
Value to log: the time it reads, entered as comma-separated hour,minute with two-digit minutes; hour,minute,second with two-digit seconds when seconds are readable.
8,11
